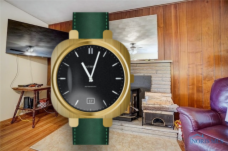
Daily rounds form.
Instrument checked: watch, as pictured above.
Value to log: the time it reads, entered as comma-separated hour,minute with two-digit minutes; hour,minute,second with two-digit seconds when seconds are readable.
11,03
